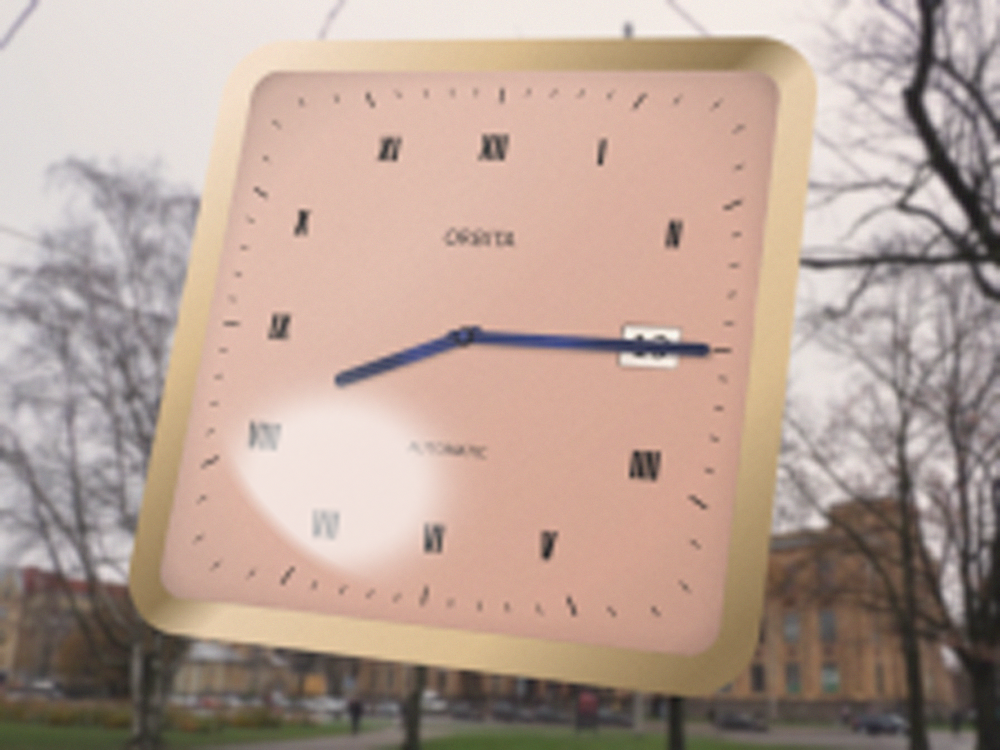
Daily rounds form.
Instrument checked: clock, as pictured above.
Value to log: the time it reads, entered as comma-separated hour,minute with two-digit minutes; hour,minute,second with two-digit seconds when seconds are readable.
8,15
